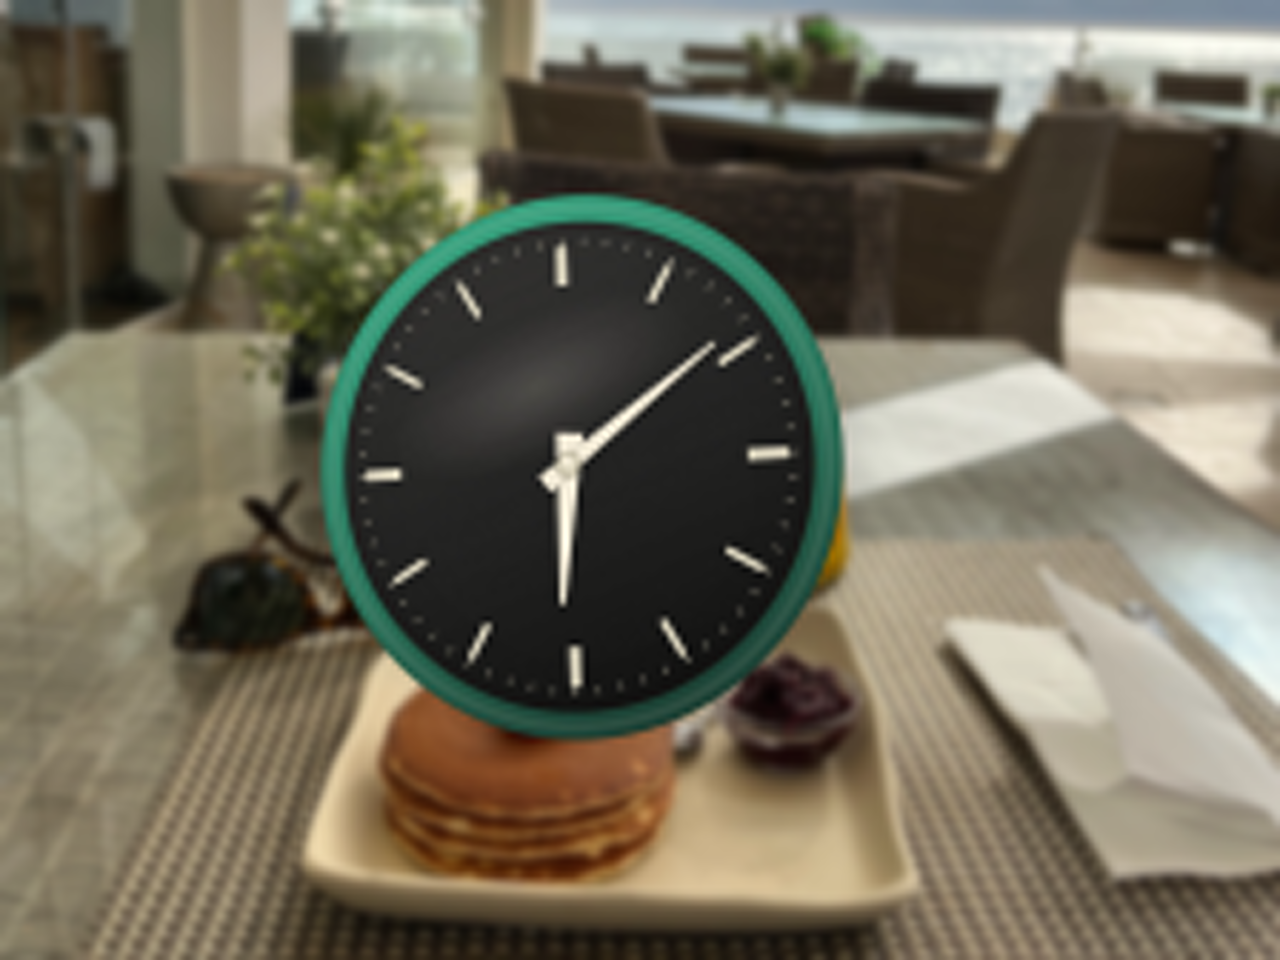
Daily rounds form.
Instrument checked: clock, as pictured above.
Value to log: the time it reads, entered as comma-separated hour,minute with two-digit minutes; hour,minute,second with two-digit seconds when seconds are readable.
6,09
